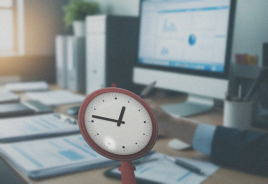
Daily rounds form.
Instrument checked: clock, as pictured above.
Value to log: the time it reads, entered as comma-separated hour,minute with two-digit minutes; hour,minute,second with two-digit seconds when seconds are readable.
12,47
